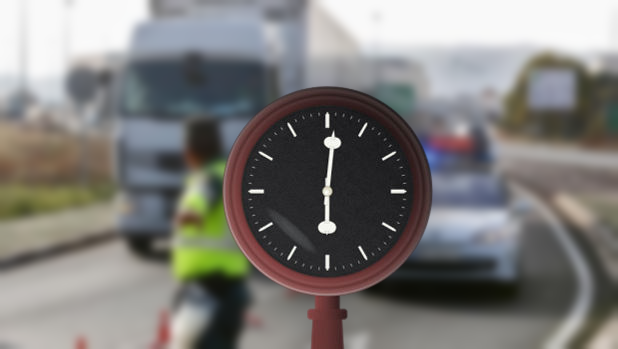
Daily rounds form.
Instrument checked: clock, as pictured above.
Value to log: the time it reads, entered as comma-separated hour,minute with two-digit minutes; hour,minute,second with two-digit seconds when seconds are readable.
6,01
